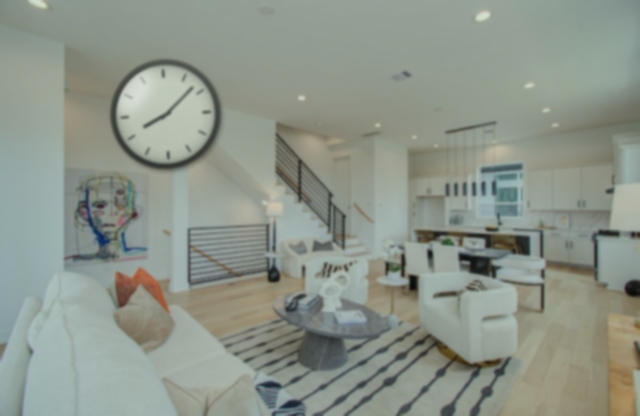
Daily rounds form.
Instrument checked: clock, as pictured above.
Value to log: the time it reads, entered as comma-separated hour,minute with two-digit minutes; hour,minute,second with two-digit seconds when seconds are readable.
8,08
